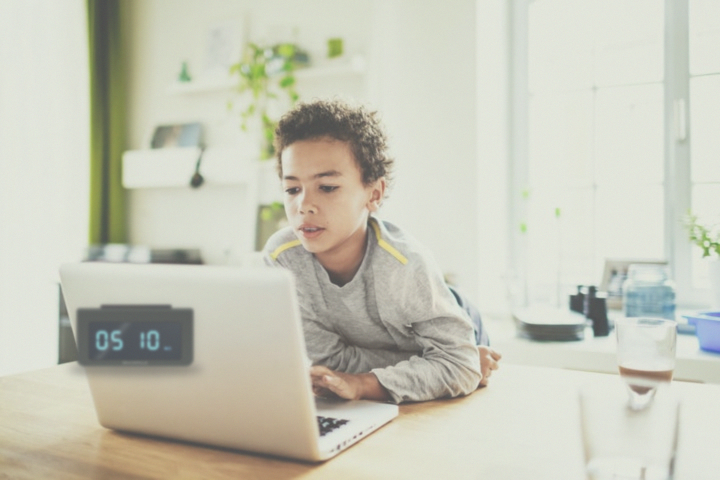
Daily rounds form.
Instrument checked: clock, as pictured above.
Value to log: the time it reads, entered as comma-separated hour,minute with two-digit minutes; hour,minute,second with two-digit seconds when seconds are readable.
5,10
